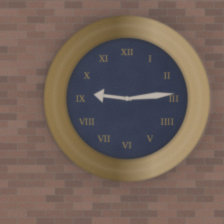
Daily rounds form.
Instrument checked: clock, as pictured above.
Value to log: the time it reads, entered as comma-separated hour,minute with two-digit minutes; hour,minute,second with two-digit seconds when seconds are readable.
9,14
